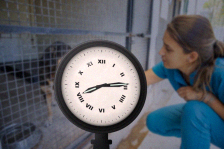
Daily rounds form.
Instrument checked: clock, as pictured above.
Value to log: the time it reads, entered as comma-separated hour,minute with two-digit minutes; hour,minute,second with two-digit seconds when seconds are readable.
8,14
